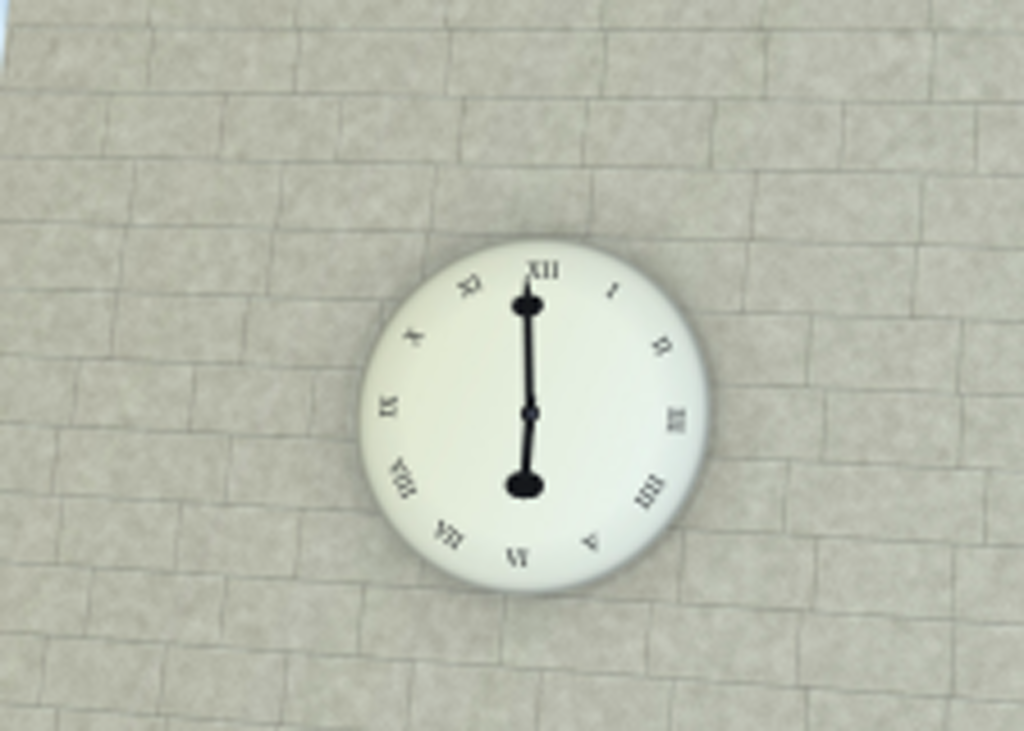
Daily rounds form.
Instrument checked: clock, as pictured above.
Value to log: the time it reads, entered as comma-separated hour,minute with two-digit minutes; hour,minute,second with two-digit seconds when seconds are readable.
5,59
